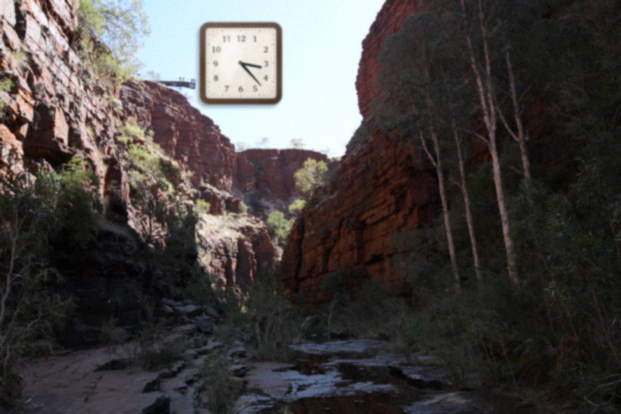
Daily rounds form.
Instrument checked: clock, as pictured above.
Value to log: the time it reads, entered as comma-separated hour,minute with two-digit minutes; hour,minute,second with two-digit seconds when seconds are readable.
3,23
